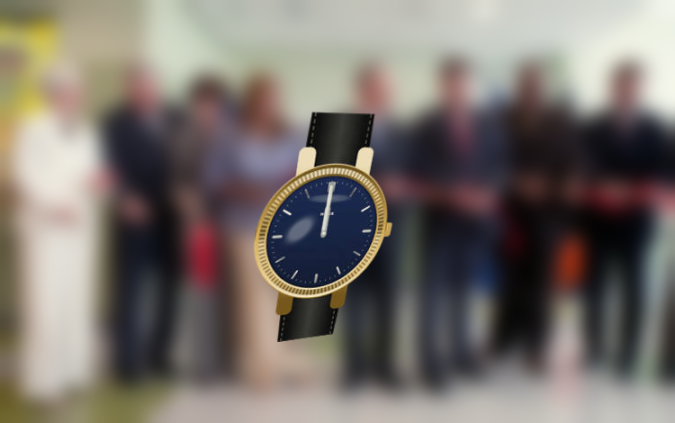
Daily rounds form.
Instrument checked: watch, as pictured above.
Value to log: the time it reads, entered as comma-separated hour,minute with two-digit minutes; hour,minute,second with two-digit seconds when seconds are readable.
12,00
